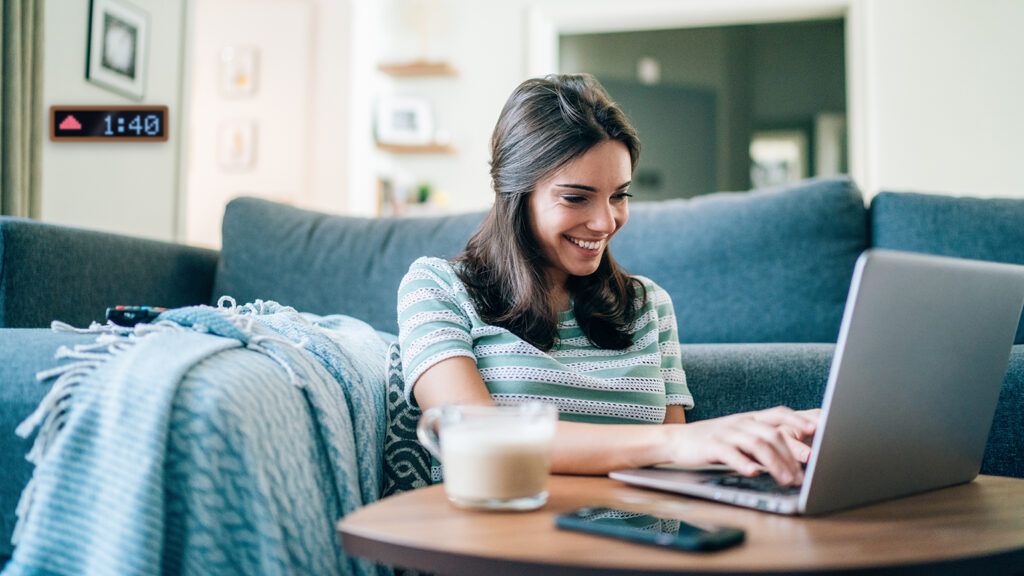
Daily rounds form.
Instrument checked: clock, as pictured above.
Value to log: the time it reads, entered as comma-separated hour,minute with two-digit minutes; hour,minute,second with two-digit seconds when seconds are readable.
1,40
